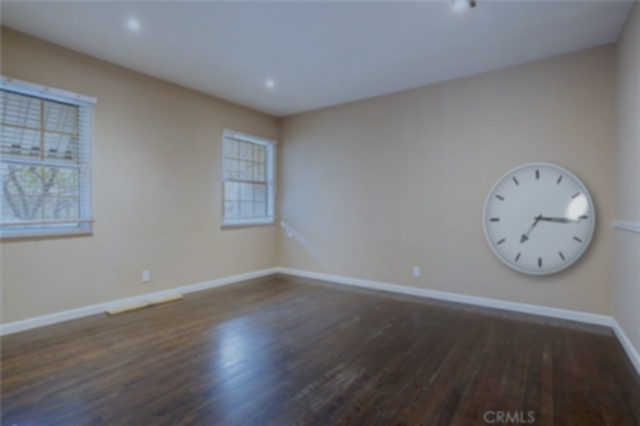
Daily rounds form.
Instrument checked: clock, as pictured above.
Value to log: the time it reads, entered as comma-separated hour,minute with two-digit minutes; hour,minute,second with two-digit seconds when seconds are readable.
7,16
